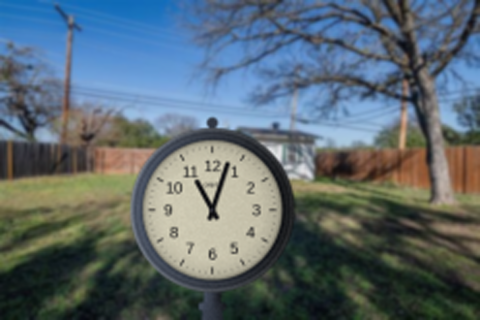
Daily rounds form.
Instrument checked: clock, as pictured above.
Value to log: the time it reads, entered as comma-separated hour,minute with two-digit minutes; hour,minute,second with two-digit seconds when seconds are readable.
11,03
